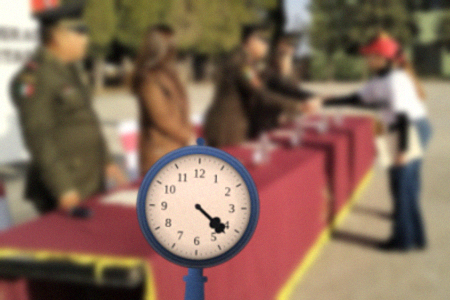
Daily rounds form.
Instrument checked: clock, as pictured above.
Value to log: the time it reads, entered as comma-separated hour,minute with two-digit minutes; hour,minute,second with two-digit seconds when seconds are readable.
4,22
